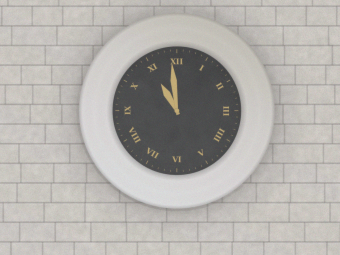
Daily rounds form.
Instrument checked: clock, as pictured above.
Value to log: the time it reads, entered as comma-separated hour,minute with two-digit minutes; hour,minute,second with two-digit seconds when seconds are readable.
10,59
